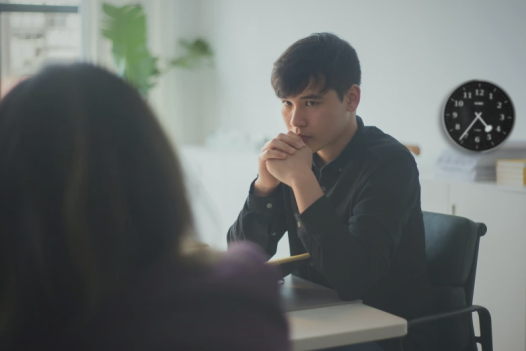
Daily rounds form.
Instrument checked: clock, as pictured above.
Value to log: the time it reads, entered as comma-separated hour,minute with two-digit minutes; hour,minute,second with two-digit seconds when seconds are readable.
4,36
